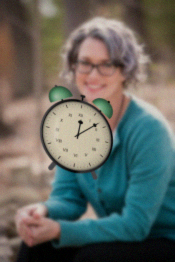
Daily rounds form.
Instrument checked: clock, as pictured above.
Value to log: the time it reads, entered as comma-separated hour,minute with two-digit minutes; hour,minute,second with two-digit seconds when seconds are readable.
12,08
